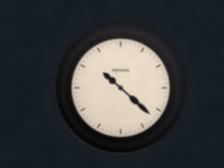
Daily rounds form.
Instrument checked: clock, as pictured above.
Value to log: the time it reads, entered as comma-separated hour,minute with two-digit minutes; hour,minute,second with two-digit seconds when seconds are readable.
10,22
